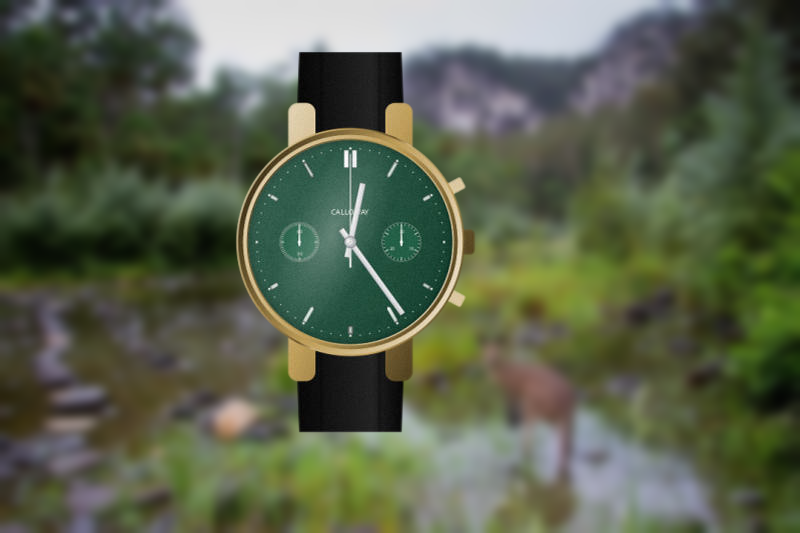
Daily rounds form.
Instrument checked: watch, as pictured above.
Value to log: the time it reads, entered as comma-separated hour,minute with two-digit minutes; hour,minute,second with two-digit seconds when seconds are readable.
12,24
